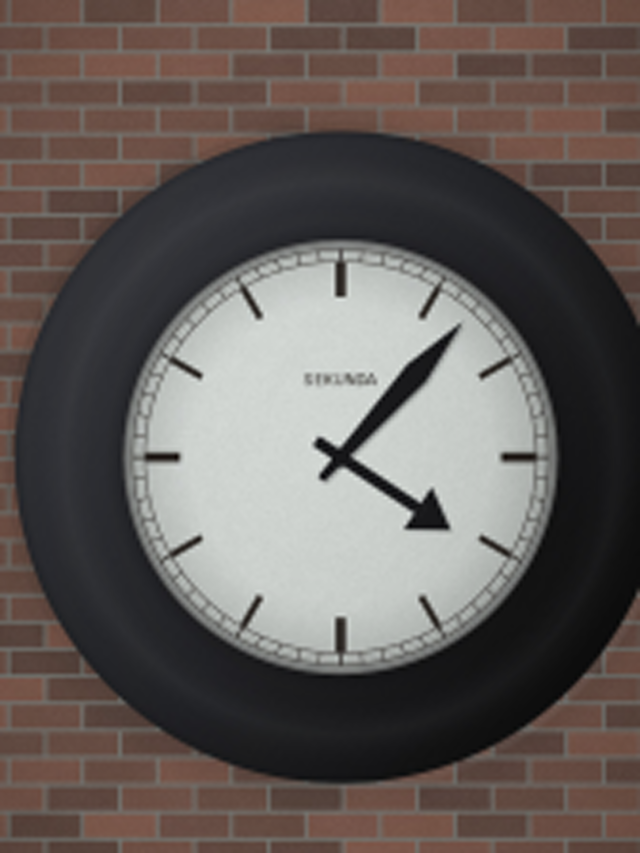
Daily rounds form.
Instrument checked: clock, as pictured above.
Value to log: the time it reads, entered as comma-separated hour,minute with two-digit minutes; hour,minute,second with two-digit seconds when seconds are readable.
4,07
